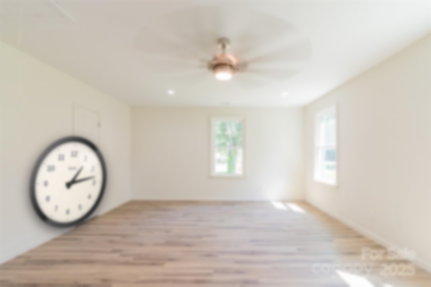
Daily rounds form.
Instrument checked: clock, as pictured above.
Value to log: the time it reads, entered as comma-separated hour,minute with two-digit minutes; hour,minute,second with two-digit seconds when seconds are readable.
1,13
